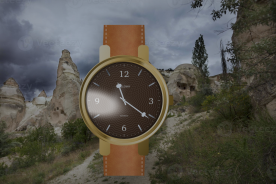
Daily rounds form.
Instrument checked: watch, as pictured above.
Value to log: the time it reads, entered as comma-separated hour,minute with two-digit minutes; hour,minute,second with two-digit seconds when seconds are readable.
11,21
